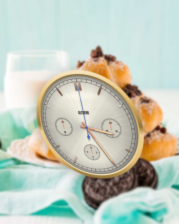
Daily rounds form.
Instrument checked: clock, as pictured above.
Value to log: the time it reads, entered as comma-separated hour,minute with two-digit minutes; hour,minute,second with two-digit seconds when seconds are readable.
3,25
